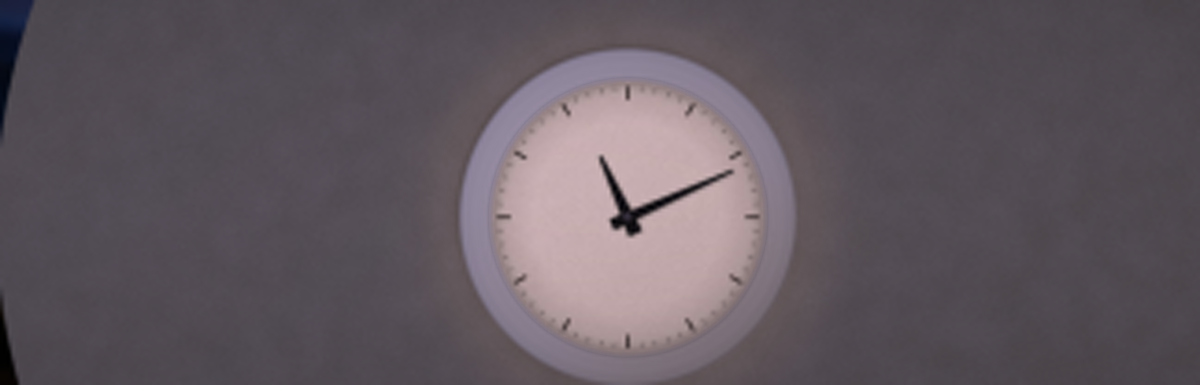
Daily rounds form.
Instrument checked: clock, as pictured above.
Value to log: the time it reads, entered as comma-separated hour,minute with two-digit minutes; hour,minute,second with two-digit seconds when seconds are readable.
11,11
